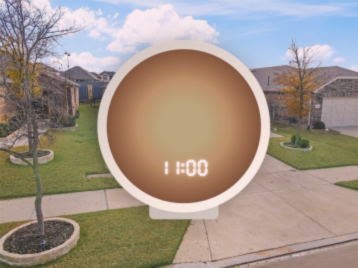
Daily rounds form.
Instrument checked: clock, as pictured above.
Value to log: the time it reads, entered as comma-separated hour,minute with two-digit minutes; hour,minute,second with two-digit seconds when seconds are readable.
11,00
